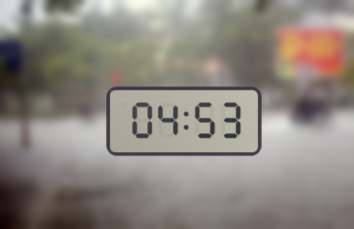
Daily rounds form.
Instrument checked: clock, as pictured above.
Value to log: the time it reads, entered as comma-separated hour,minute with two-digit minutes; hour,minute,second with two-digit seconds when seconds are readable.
4,53
